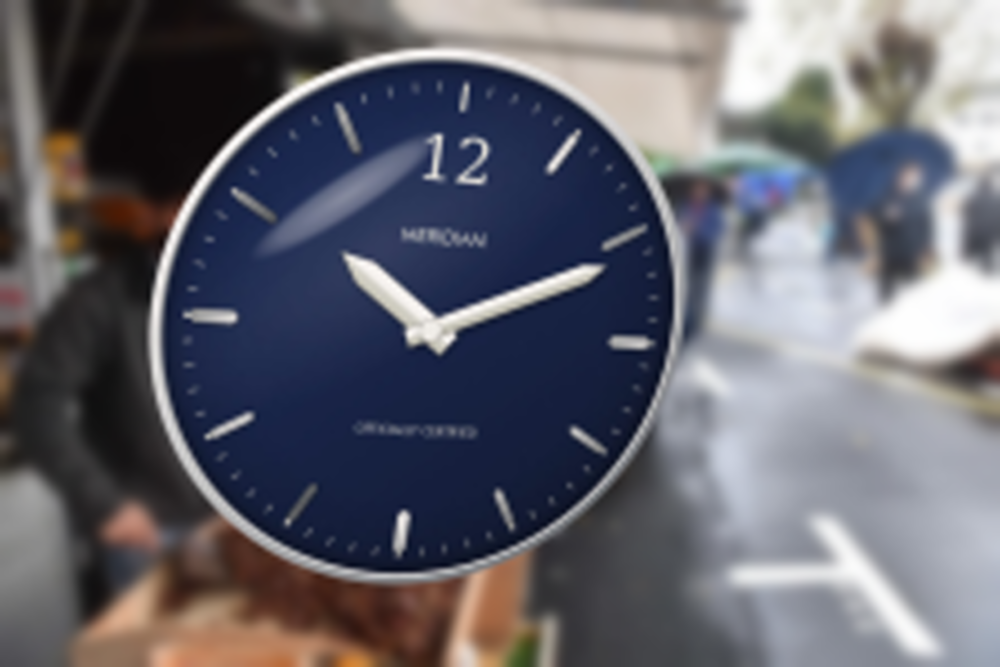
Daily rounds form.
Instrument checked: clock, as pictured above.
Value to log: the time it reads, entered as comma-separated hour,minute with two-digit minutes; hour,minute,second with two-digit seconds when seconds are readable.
10,11
